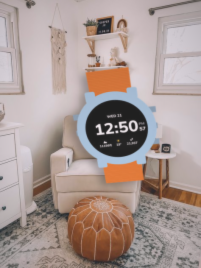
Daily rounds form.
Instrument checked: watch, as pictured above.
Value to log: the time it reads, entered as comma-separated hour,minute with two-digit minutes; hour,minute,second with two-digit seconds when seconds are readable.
12,50
